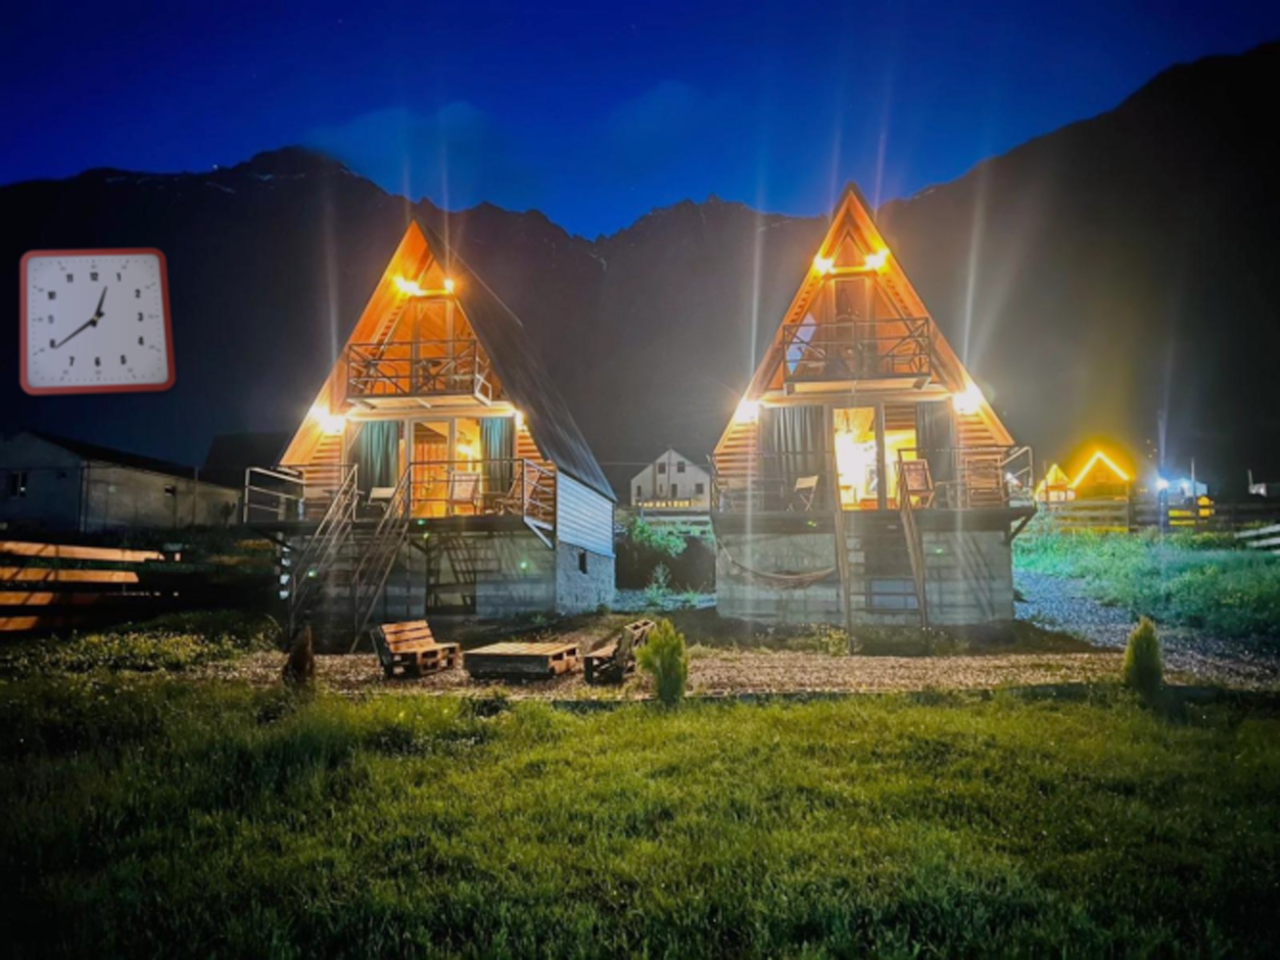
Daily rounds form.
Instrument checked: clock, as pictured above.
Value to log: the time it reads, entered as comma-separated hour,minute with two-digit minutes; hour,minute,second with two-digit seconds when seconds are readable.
12,39
